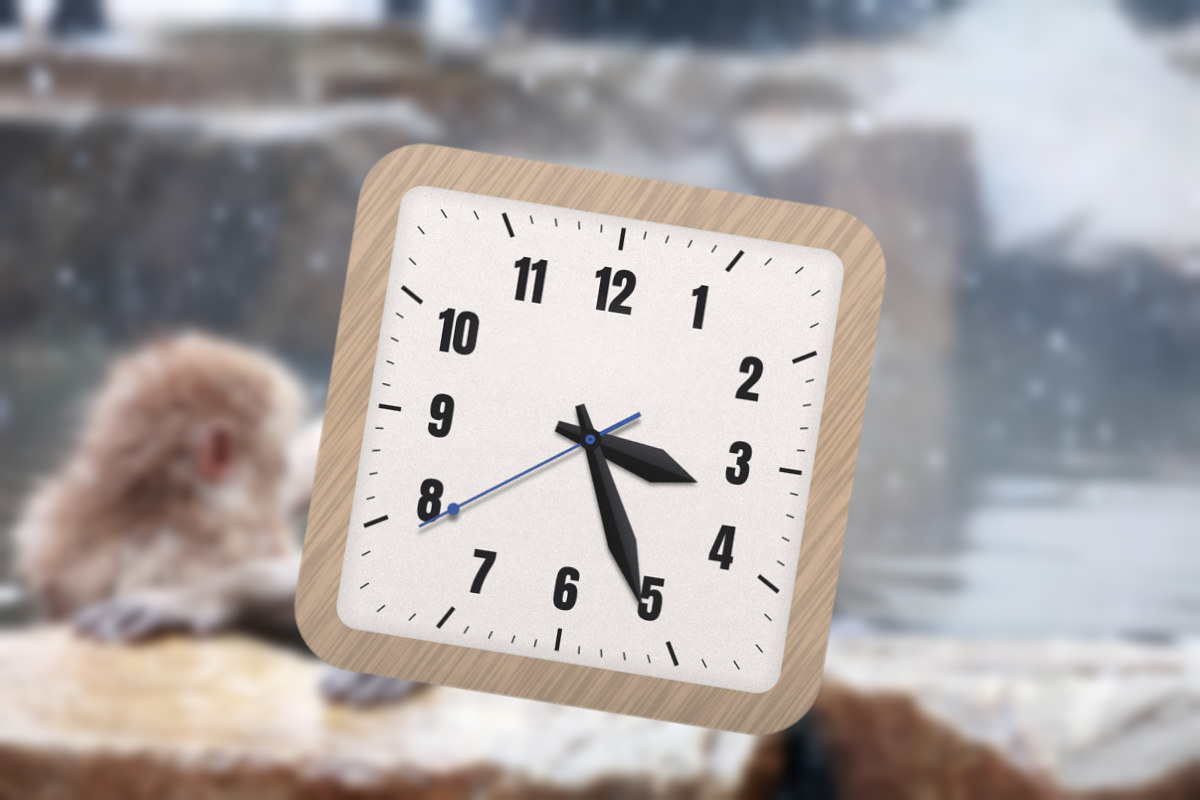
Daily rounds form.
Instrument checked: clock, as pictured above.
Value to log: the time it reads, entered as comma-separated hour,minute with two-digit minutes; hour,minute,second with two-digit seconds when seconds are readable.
3,25,39
